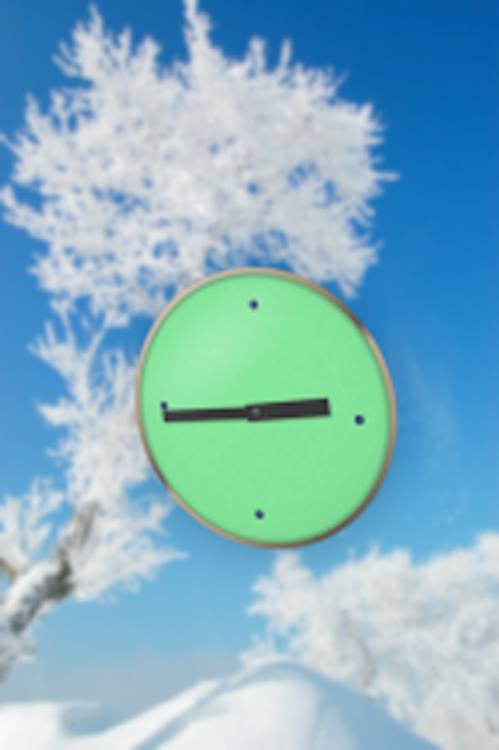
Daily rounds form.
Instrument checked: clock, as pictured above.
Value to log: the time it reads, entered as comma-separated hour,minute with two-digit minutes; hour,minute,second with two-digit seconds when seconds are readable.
2,44
